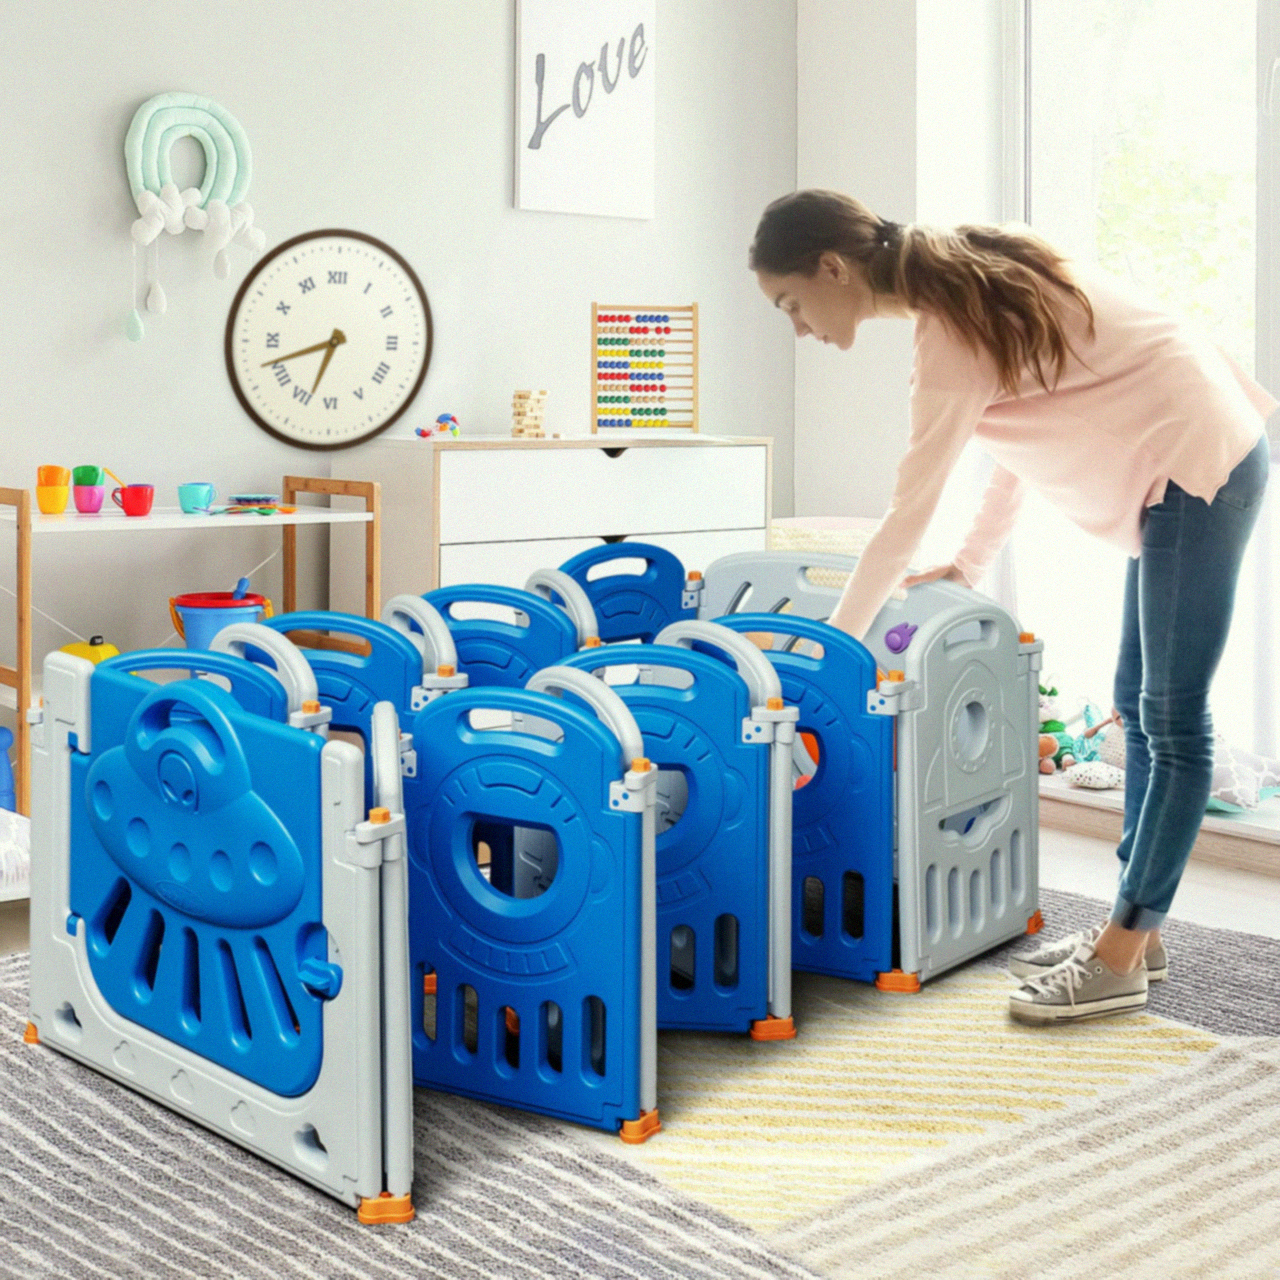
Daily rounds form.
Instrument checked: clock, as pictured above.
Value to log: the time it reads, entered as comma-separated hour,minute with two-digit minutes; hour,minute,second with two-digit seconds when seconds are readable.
6,42
